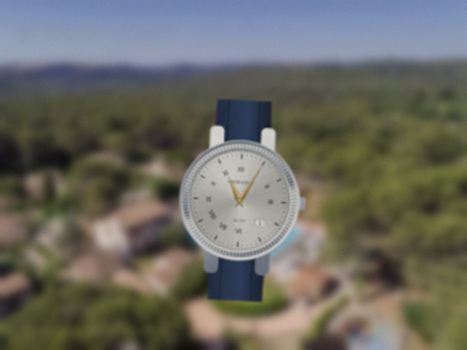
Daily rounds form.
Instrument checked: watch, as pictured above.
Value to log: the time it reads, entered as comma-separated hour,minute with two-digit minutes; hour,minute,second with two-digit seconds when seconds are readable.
11,05
